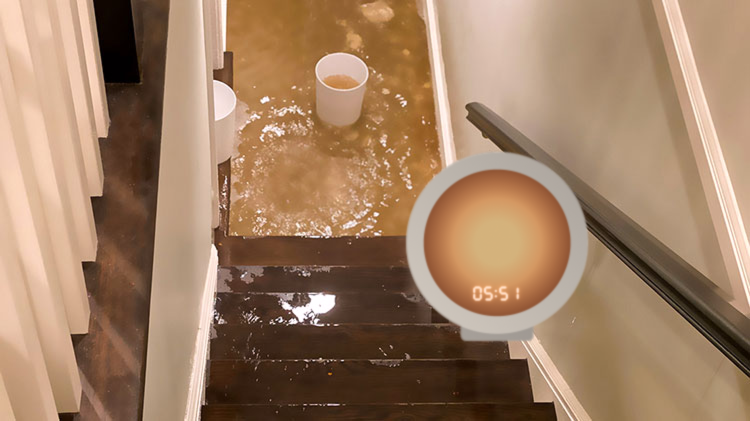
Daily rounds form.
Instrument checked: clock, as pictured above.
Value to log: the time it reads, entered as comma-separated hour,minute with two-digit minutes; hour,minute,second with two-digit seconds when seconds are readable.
5,51
